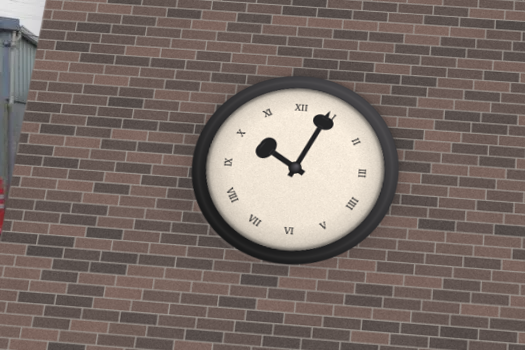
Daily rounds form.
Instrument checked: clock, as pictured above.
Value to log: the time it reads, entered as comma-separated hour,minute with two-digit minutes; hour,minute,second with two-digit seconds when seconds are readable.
10,04
